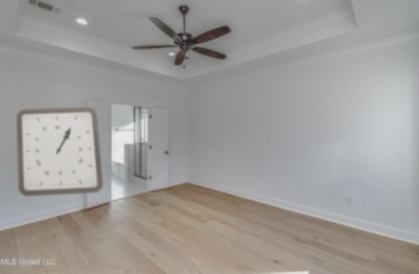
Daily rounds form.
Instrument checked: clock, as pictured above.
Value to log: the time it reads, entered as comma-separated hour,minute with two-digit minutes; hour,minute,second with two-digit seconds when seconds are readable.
1,05
